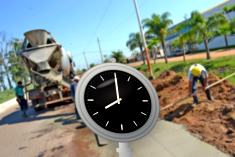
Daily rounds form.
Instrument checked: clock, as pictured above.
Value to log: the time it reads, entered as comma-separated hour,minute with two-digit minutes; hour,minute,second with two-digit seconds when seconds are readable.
8,00
